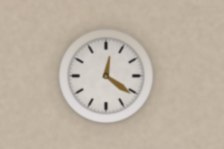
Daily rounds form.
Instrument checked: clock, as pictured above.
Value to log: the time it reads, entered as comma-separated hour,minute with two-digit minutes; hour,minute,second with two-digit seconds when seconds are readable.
12,21
